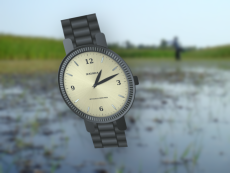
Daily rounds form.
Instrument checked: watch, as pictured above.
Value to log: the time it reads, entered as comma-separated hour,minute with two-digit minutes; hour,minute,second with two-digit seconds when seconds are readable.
1,12
